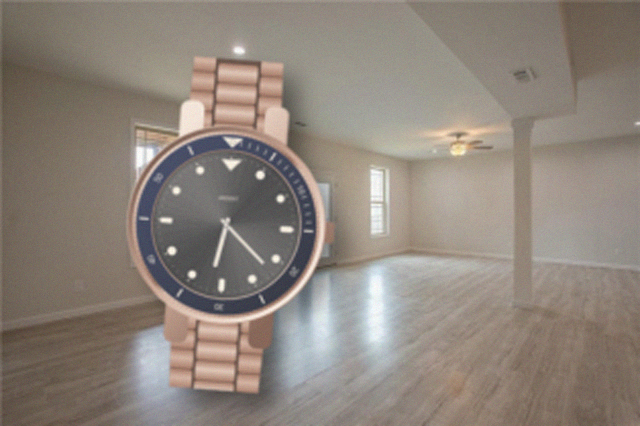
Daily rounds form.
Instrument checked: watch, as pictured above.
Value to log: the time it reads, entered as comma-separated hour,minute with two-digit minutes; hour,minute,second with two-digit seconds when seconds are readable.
6,22
